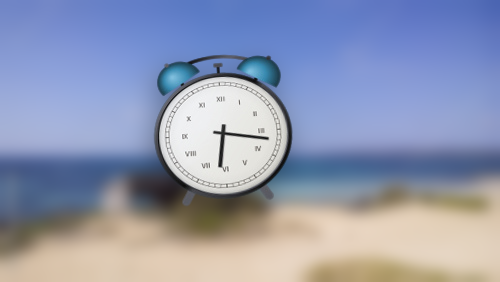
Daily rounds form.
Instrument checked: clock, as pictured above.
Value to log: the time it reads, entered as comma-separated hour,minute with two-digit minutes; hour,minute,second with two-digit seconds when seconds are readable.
6,17
